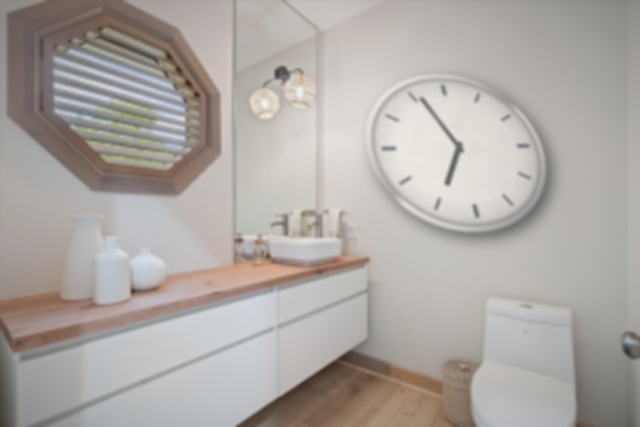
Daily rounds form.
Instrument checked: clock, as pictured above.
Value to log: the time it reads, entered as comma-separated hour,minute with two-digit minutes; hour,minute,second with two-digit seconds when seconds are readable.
6,56
